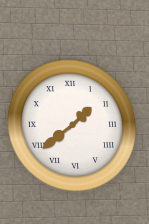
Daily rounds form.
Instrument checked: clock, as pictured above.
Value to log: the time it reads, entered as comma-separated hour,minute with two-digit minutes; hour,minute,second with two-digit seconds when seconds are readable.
1,39
